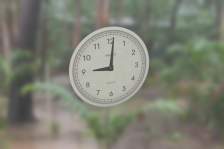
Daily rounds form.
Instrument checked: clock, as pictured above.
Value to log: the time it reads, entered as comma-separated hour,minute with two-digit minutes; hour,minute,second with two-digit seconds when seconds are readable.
9,01
